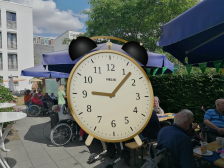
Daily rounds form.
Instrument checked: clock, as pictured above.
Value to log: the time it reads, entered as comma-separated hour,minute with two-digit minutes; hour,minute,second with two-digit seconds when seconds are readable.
9,07
